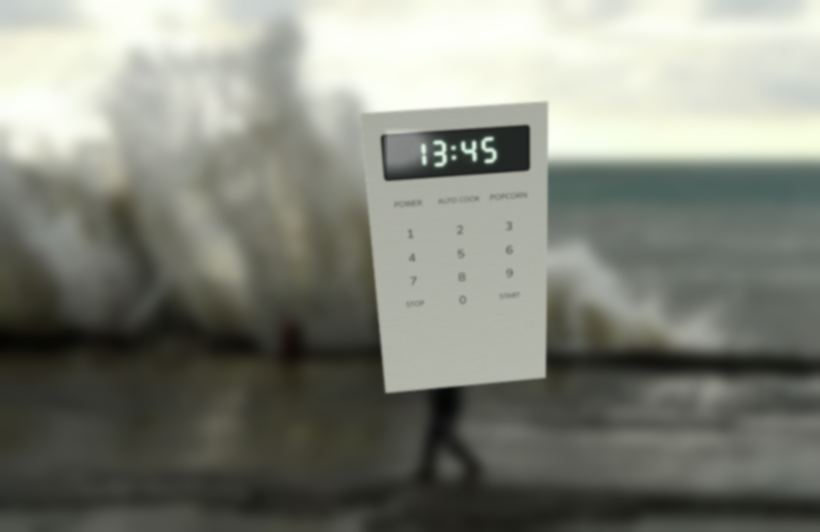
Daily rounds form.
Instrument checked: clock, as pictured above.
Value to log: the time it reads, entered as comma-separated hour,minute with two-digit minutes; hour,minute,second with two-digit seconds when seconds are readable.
13,45
